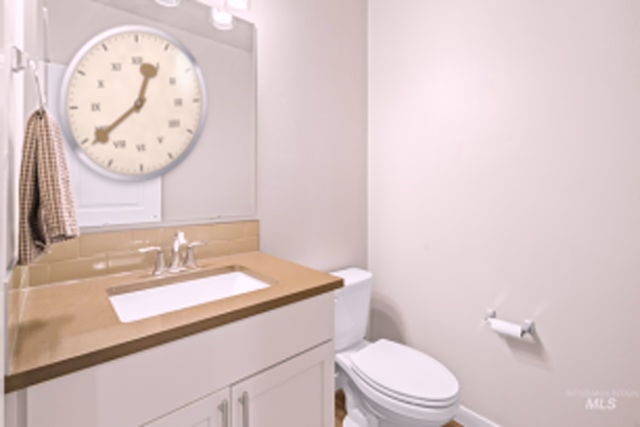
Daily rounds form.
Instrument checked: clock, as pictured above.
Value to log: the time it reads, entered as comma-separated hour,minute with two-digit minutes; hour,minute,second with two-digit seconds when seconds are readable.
12,39
